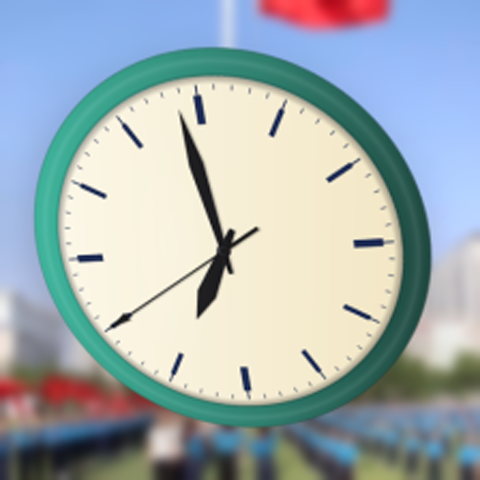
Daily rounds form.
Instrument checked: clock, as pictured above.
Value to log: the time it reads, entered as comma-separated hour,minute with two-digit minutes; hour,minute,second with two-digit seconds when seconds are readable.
6,58,40
